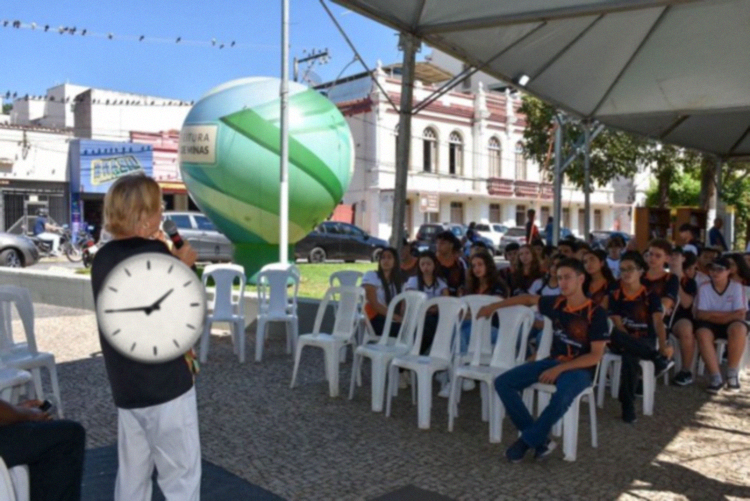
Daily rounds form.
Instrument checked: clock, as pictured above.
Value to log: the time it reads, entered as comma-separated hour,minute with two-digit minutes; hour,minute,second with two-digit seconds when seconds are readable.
1,45
